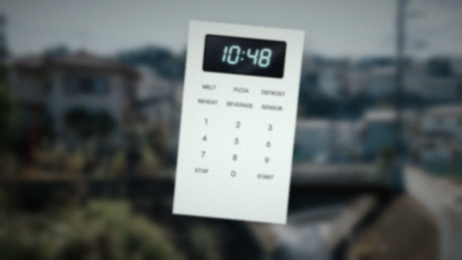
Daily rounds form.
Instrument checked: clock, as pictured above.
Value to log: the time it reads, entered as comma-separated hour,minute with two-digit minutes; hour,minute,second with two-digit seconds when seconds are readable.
10,48
